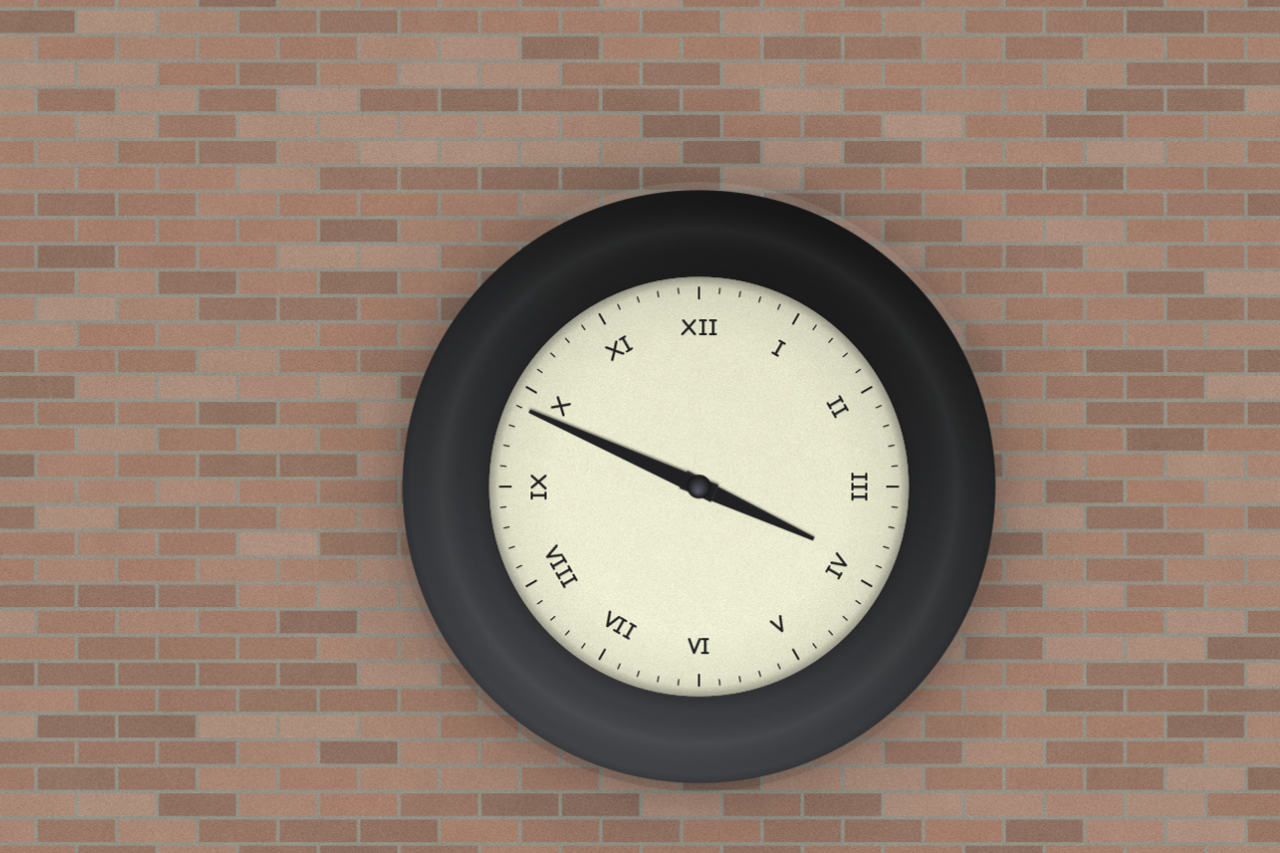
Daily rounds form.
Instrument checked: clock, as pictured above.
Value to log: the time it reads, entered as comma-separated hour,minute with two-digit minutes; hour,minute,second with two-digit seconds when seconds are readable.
3,49
